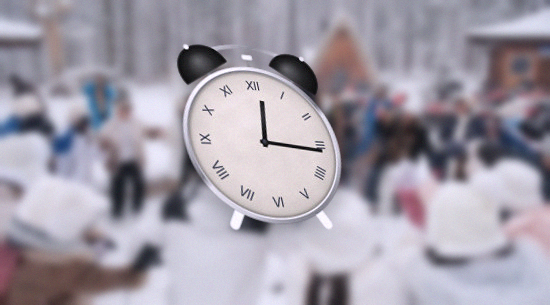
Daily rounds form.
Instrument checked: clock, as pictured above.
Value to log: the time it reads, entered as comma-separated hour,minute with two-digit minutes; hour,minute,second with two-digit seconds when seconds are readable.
12,16
